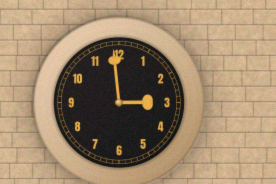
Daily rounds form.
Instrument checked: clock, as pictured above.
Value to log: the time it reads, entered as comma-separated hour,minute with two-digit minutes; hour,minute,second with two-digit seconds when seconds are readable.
2,59
